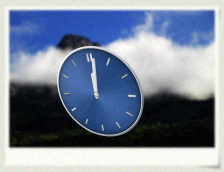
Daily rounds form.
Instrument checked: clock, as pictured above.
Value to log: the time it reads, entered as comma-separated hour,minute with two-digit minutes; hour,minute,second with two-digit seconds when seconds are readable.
12,01
